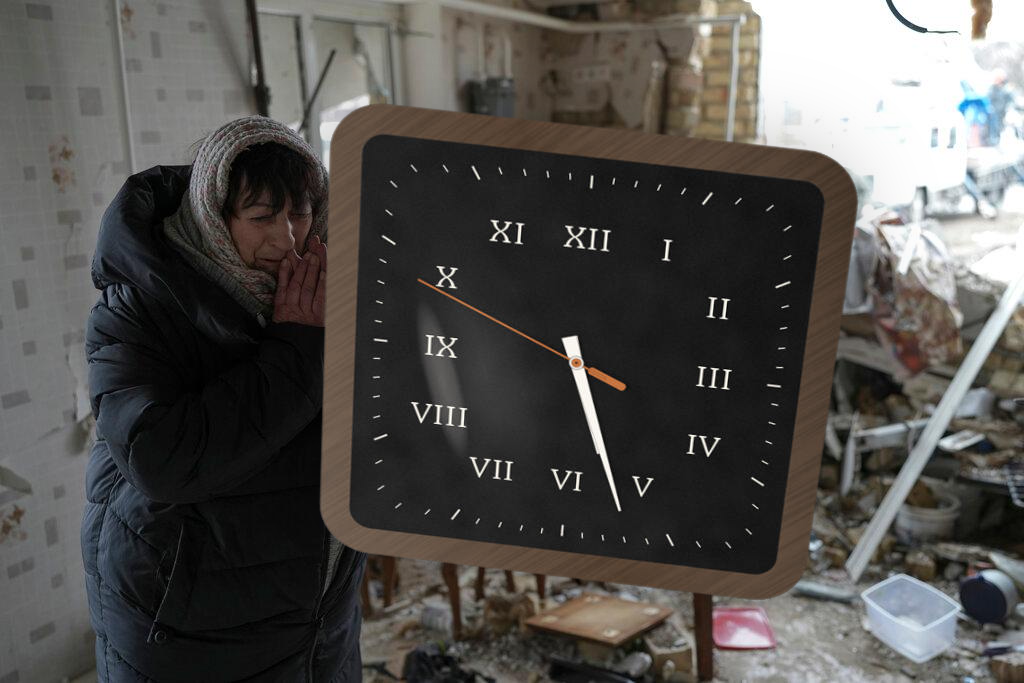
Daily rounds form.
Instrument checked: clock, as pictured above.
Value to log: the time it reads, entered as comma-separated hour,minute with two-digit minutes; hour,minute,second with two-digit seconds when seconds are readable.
5,26,49
